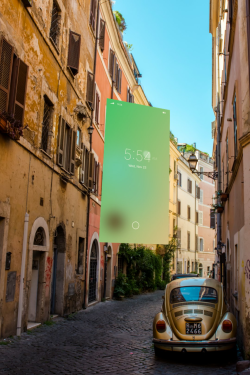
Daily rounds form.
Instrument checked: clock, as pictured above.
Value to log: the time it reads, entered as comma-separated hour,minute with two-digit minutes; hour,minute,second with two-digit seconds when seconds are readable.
5,54
